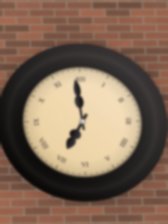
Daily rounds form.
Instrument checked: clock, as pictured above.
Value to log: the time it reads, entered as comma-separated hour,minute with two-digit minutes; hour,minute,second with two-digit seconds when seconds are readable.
6,59
